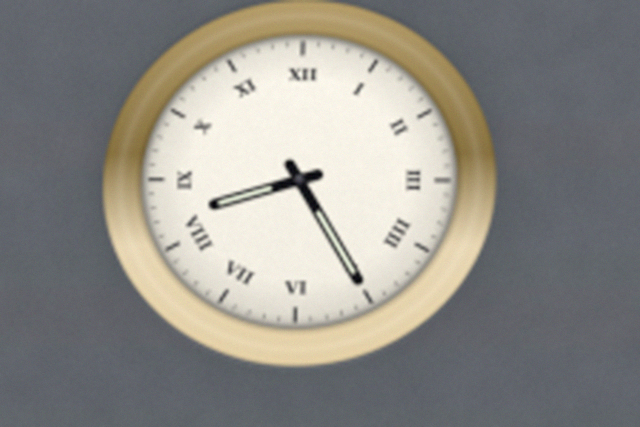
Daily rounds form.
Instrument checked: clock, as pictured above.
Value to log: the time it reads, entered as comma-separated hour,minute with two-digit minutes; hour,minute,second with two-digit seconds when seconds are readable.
8,25
